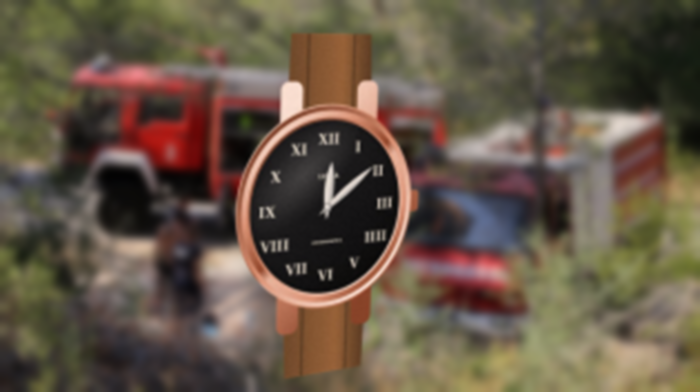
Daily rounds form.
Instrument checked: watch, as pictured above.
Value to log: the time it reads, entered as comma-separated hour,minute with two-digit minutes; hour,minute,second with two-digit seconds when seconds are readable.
12,09
